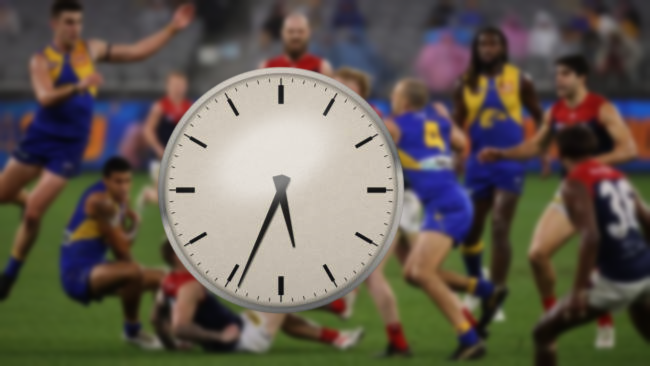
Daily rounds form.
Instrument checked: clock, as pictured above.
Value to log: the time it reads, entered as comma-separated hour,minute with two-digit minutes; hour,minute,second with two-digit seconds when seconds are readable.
5,34
